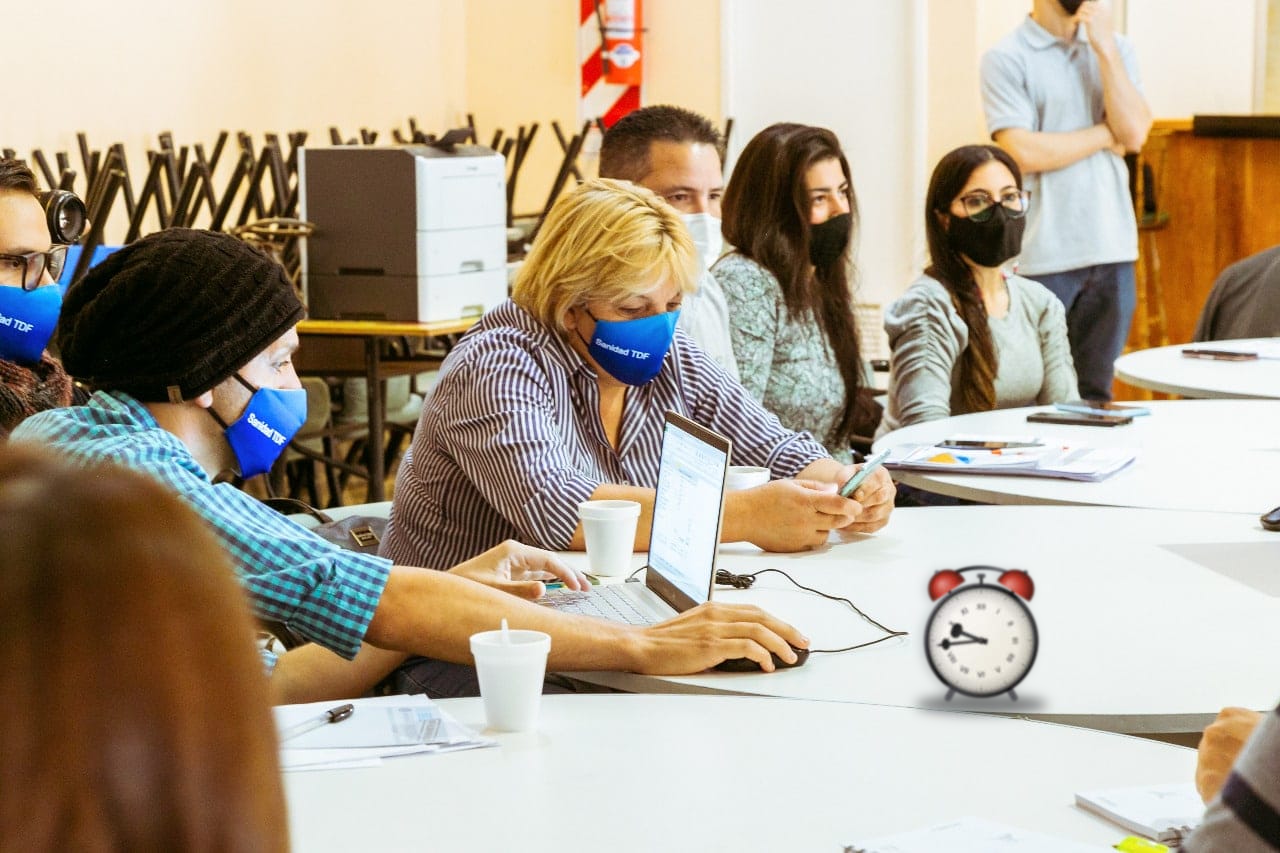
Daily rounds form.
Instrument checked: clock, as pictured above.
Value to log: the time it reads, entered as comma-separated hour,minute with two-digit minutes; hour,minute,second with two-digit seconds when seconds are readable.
9,44
